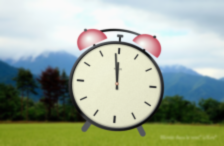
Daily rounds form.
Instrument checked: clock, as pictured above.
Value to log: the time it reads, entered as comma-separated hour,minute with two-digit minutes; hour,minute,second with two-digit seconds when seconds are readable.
11,59
